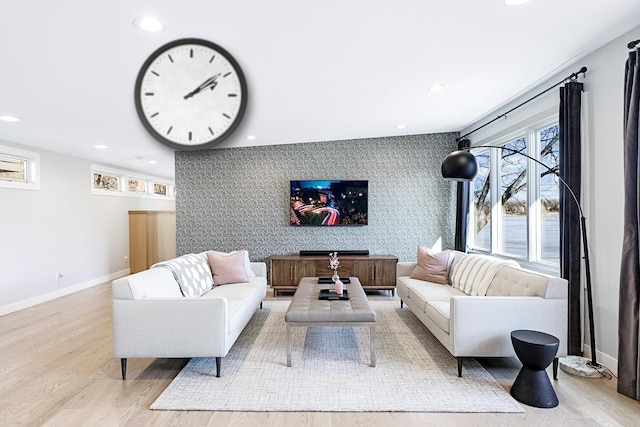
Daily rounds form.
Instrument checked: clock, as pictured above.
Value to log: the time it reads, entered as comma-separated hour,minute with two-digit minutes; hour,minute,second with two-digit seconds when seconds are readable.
2,09
